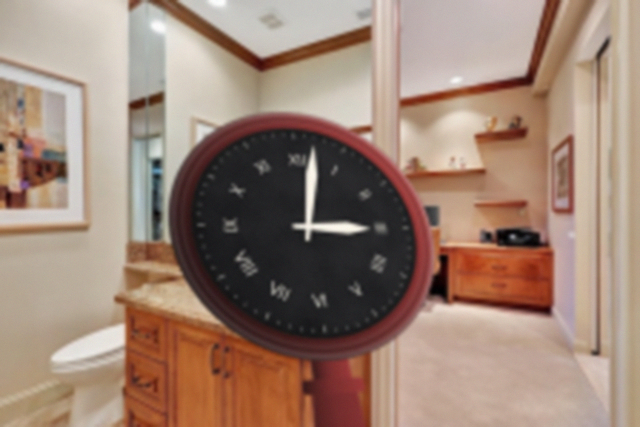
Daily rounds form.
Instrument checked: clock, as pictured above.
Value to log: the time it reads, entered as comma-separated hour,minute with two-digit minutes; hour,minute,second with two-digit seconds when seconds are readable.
3,02
